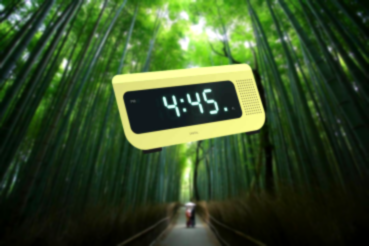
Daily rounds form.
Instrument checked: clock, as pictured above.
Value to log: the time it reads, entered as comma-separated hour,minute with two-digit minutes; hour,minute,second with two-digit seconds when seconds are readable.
4,45
